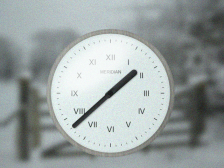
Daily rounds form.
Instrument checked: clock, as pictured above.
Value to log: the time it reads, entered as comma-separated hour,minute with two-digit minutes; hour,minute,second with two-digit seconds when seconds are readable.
1,38
